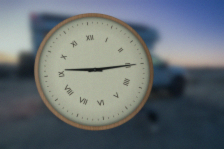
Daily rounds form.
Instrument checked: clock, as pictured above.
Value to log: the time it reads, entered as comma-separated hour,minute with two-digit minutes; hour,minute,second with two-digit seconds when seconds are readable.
9,15
